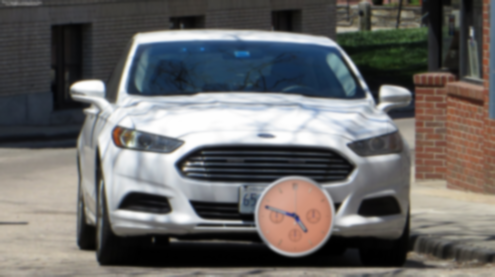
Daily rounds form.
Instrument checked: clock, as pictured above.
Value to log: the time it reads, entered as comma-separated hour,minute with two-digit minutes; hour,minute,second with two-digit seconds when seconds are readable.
4,48
